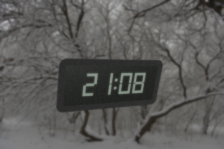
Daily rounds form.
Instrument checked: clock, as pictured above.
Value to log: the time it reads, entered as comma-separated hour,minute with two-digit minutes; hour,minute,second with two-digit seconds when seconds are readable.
21,08
